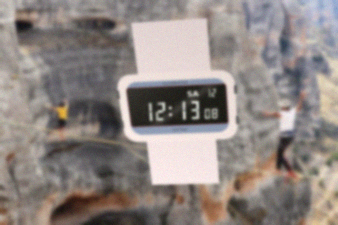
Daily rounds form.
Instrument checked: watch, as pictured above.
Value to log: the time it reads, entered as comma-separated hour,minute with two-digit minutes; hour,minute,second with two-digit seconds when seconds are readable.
12,13
